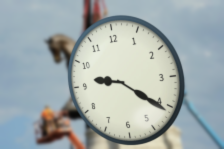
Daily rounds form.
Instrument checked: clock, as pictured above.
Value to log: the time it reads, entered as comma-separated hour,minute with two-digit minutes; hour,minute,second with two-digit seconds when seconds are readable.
9,21
